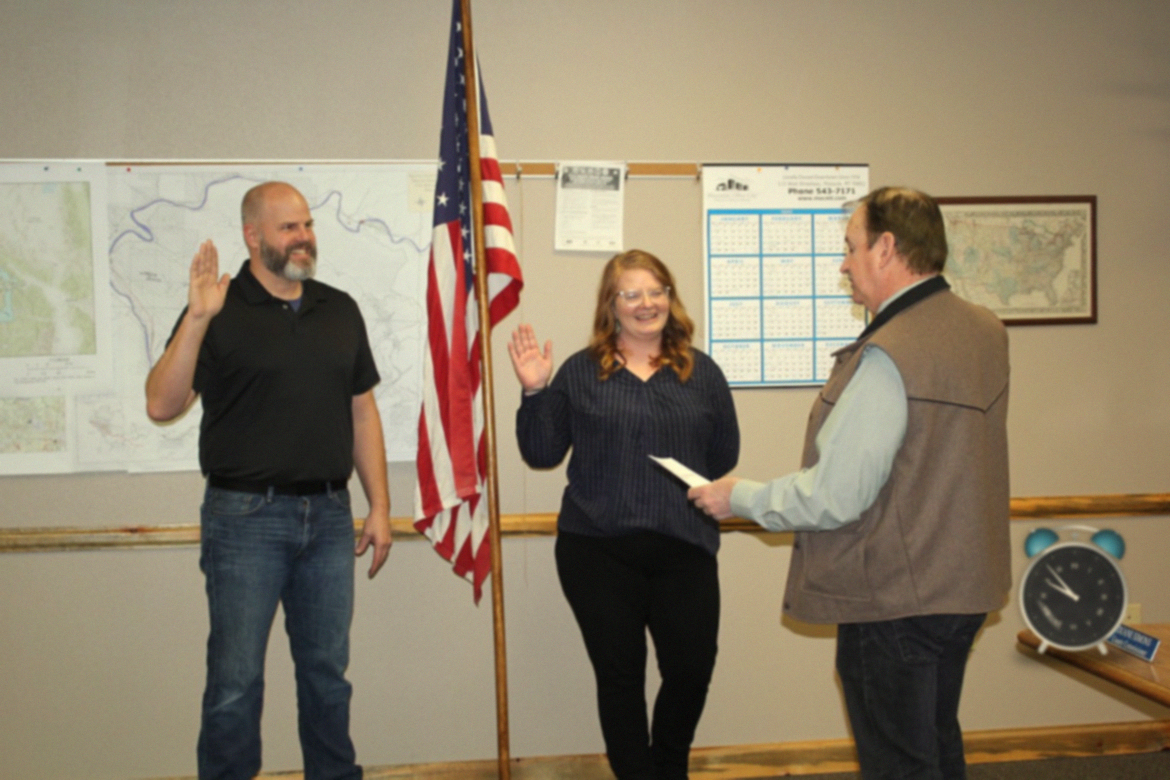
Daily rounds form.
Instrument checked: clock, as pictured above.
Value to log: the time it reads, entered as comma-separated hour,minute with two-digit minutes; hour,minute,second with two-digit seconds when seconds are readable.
9,53
